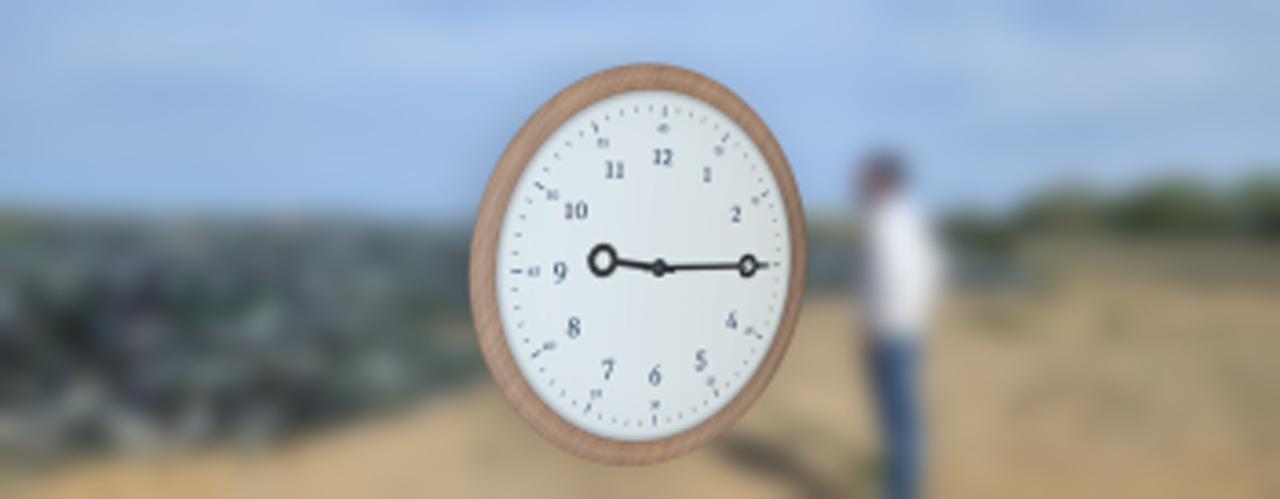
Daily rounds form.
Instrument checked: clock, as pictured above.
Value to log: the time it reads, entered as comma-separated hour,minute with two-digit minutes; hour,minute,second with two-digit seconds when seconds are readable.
9,15
